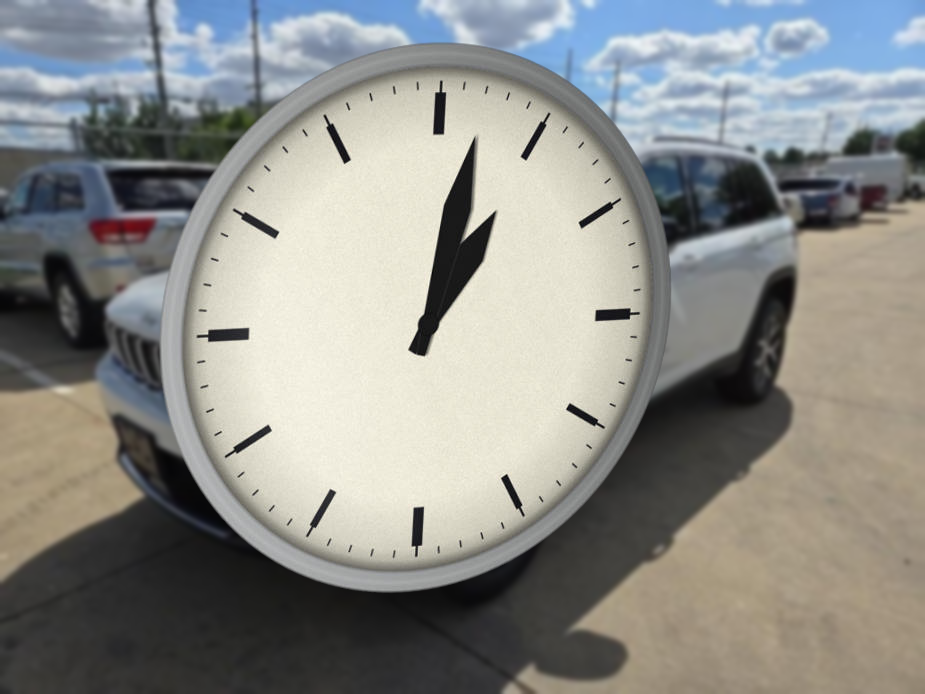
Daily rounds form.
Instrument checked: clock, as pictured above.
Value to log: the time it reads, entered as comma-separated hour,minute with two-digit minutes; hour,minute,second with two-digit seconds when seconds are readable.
1,02
